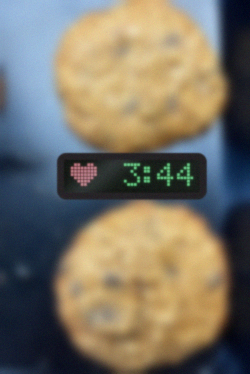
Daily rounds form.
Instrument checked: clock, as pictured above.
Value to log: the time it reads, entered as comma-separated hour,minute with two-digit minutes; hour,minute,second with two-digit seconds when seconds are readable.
3,44
